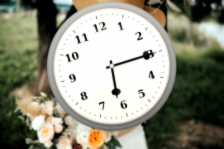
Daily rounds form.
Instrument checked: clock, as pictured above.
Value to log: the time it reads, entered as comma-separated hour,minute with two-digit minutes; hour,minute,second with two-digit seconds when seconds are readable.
6,15
